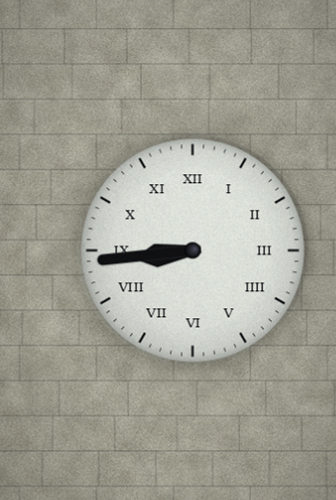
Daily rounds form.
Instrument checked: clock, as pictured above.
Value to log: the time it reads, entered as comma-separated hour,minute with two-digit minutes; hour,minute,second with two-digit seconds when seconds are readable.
8,44
